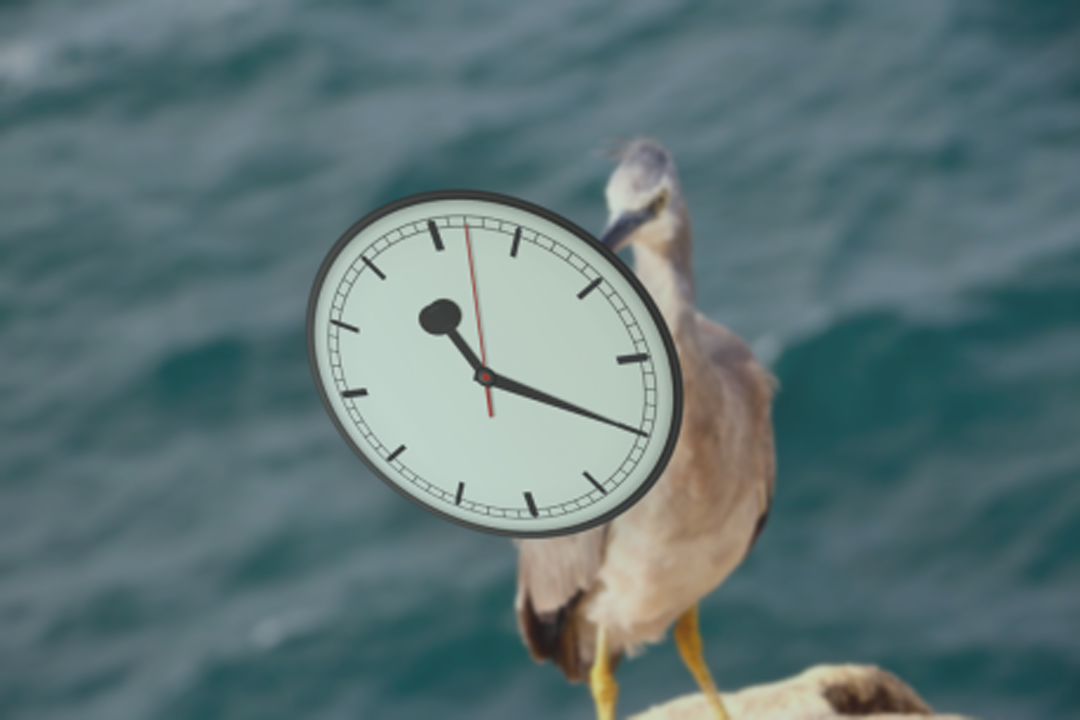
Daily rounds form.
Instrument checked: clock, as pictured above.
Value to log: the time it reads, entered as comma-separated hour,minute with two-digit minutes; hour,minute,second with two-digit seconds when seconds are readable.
11,20,02
